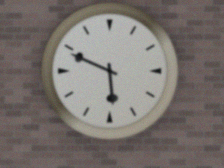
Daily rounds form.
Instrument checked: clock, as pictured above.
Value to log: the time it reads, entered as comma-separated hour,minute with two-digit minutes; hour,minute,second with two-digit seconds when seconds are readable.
5,49
